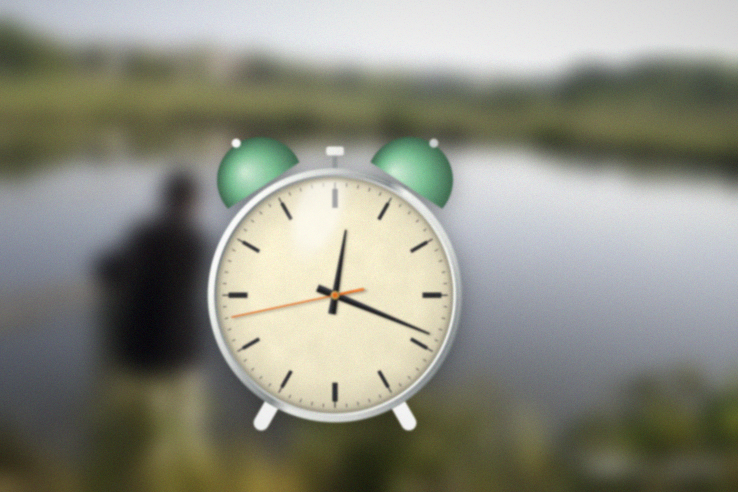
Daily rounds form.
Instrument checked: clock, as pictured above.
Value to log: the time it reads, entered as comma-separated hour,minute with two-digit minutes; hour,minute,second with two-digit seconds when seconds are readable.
12,18,43
